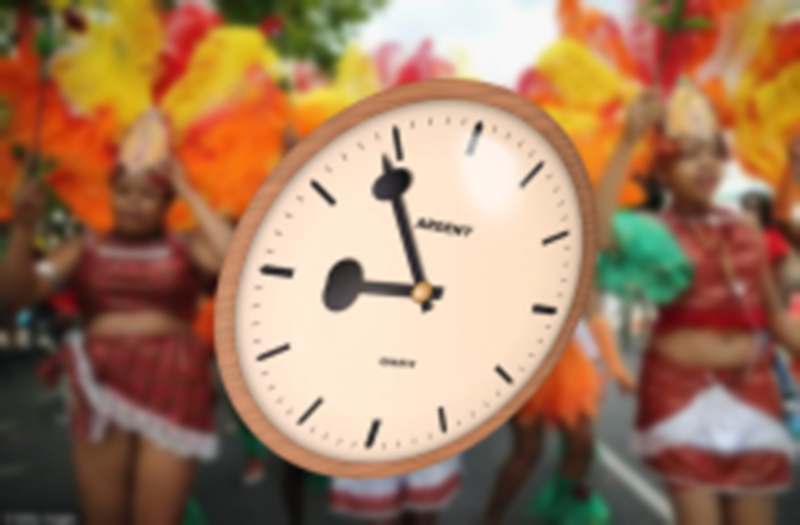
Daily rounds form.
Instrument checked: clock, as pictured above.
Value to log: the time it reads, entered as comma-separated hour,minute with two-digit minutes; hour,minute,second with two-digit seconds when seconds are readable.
8,54
